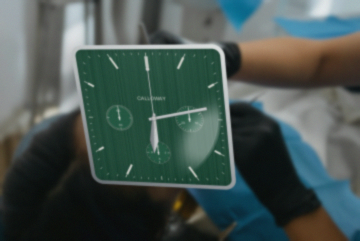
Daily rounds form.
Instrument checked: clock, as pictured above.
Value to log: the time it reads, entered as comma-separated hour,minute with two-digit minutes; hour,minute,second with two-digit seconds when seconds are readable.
6,13
